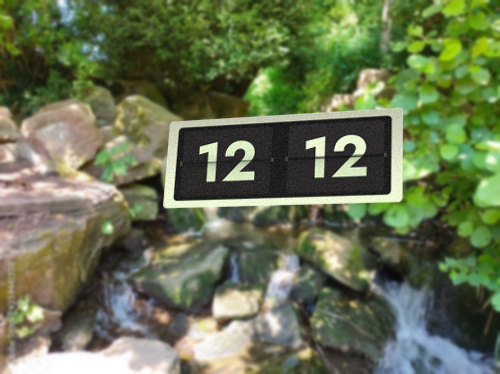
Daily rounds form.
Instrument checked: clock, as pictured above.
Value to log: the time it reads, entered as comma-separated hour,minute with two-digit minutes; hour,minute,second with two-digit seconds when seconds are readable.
12,12
